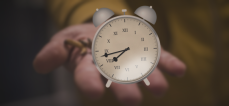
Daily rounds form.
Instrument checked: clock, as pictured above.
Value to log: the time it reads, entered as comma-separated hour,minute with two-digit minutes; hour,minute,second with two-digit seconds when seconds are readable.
7,43
